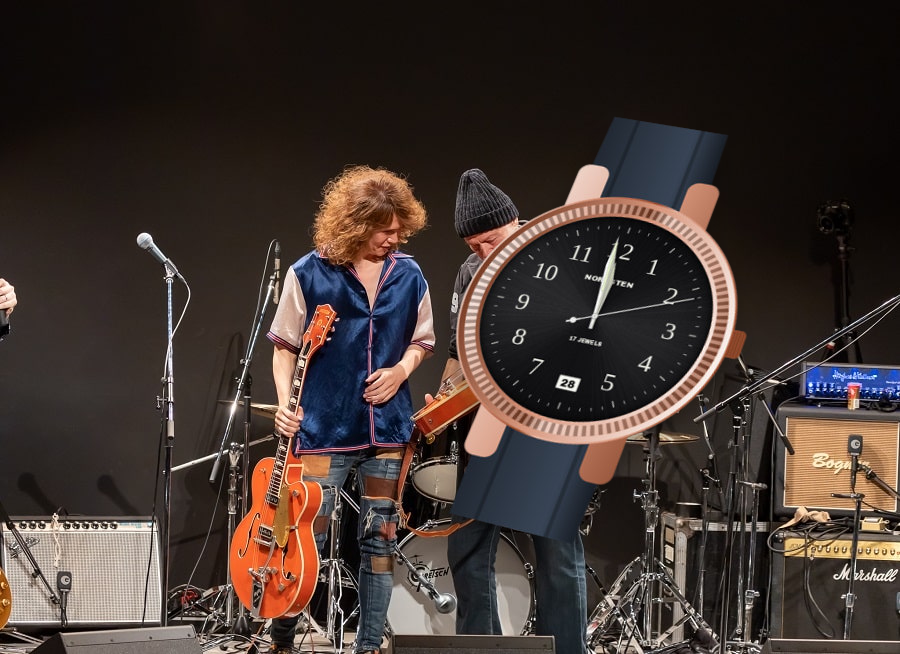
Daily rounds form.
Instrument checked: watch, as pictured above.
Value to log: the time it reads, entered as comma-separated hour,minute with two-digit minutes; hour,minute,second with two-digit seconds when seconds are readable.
11,59,11
